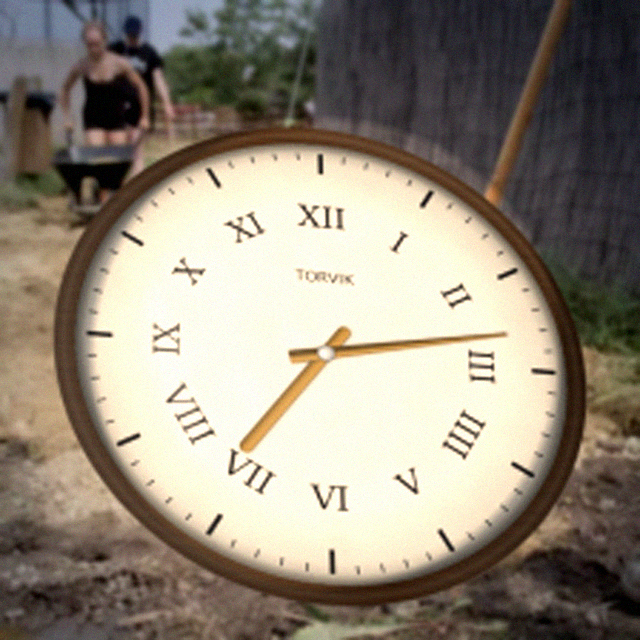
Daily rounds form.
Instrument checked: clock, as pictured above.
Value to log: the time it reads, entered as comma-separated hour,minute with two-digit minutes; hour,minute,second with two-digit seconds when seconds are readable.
7,13
